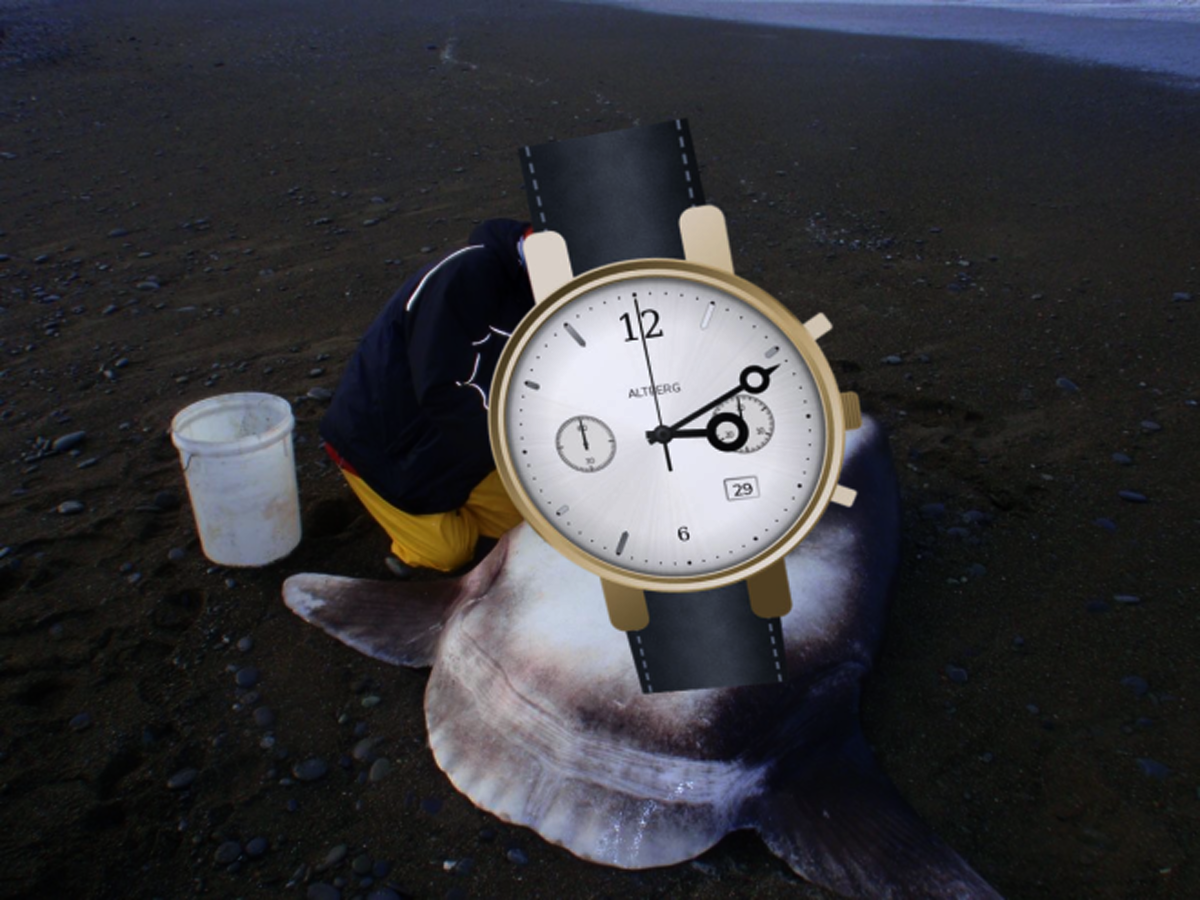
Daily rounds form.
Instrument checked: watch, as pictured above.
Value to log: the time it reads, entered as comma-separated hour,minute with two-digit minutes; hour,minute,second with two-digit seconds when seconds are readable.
3,11
